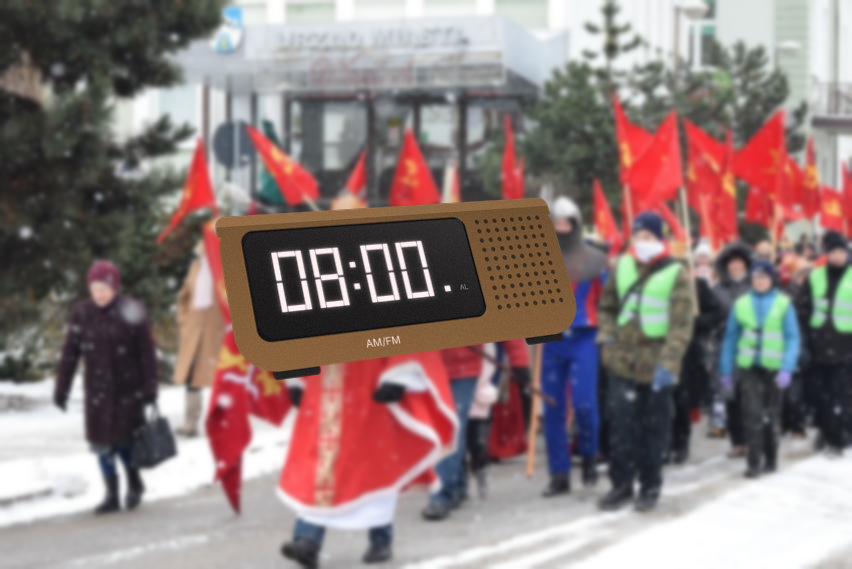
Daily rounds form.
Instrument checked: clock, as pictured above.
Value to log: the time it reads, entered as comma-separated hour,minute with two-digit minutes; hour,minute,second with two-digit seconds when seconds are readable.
8,00
